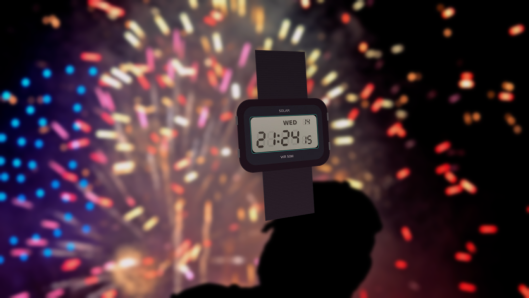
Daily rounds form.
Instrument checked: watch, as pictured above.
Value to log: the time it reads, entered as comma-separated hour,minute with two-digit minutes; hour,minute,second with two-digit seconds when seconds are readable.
21,24,15
